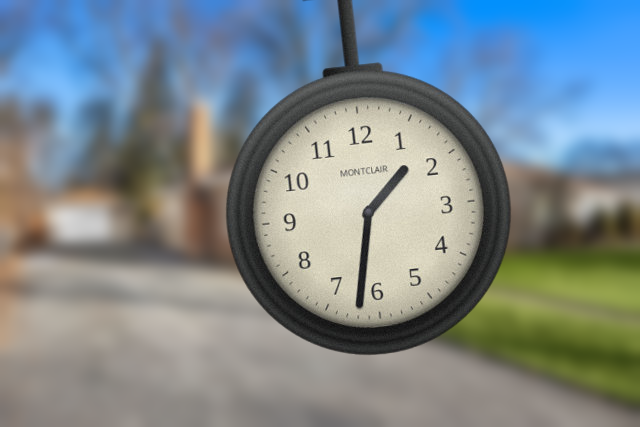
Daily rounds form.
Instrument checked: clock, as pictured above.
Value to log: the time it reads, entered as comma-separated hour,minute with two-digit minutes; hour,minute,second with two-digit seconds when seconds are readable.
1,32
